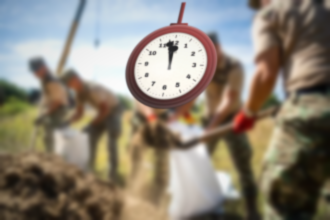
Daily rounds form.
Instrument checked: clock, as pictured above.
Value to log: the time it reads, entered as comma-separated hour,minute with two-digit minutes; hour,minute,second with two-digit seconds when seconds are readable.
11,58
